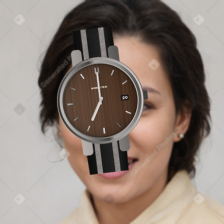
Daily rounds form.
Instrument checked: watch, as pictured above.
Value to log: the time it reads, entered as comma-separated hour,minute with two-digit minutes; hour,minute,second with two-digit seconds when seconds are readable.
7,00
